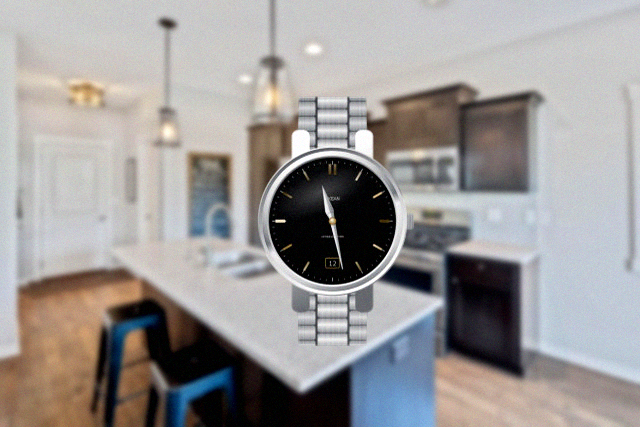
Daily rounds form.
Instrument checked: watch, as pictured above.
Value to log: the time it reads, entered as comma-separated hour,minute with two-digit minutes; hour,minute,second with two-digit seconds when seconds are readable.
11,28
